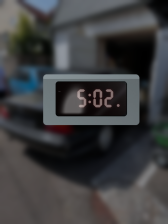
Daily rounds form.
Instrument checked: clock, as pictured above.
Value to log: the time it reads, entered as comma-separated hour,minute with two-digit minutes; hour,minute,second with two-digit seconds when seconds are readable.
5,02
